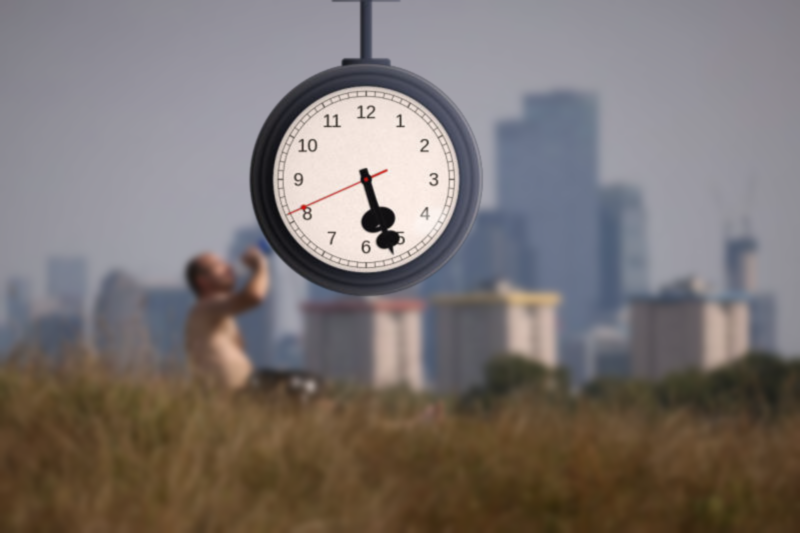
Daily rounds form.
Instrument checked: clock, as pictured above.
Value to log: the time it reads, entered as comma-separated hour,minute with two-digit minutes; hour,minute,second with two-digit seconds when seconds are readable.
5,26,41
